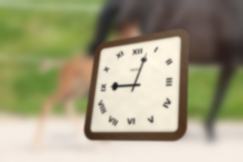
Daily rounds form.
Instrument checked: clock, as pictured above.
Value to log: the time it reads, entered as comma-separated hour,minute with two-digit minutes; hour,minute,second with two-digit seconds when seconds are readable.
9,03
